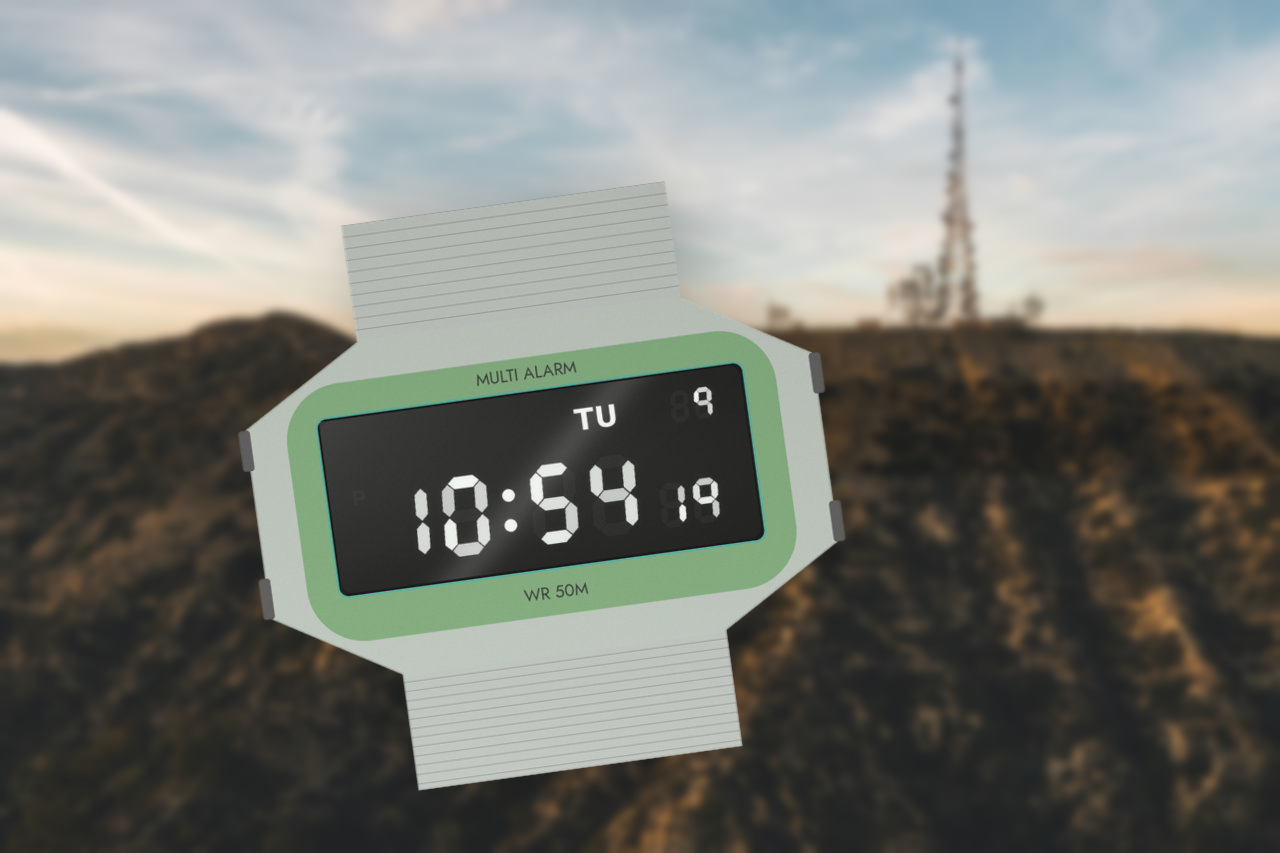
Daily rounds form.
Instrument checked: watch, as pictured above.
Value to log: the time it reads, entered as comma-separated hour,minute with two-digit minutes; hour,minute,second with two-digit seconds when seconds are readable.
10,54,19
